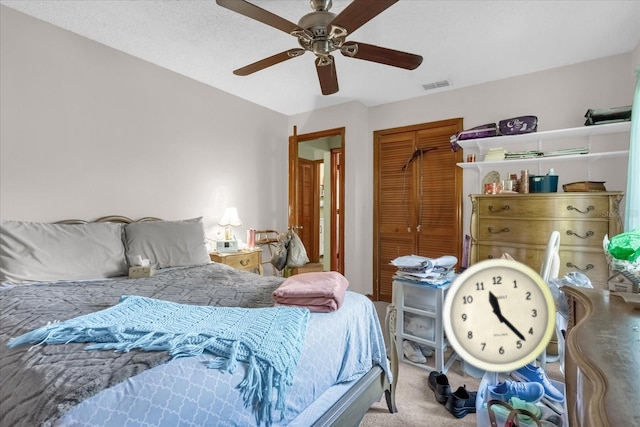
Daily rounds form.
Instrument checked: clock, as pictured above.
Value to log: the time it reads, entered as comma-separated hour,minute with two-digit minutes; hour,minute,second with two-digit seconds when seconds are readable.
11,23
